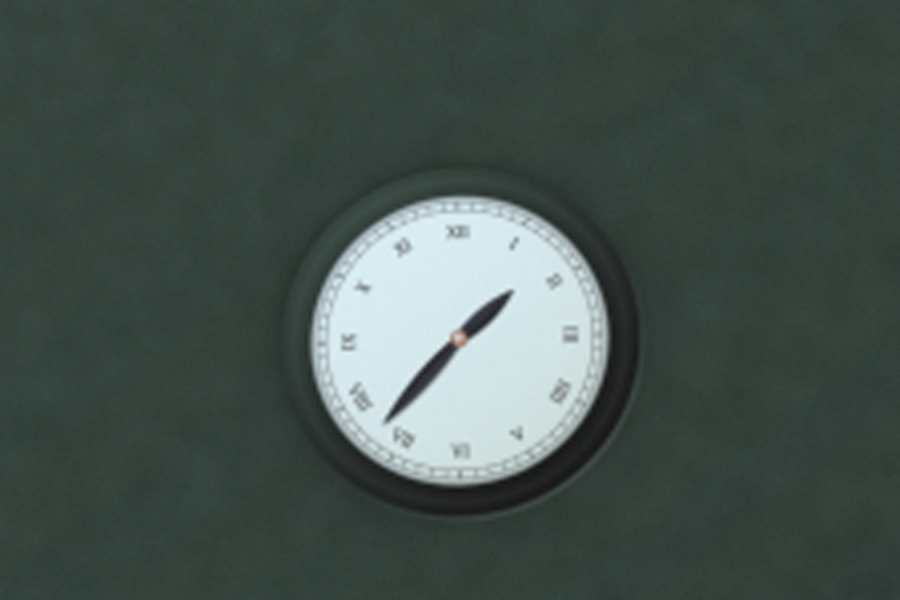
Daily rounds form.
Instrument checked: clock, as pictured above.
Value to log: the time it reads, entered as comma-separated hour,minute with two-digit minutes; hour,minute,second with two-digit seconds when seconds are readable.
1,37
